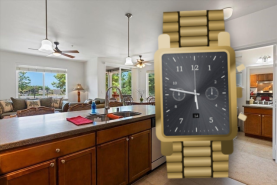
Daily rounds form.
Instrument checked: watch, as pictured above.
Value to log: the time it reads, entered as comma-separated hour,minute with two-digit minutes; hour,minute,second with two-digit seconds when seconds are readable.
5,47
